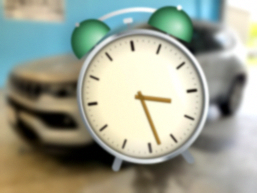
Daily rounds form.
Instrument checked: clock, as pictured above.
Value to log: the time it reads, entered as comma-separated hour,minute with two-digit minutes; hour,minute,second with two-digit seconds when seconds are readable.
3,28
